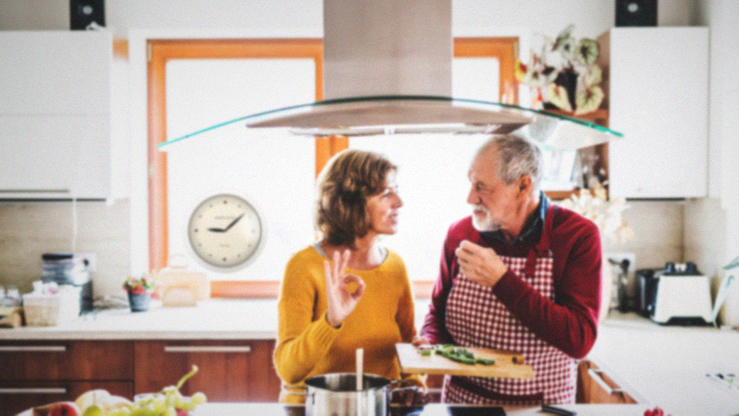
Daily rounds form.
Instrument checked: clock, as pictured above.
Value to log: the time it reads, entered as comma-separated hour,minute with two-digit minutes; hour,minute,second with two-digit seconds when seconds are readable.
9,08
